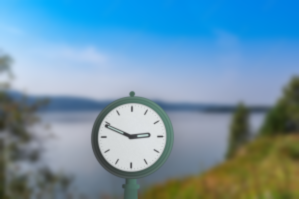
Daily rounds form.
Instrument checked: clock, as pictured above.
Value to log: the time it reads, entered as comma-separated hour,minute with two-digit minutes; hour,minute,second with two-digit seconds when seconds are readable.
2,49
